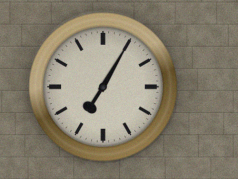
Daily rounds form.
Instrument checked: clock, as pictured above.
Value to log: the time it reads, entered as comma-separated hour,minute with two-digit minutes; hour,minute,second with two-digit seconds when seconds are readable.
7,05
